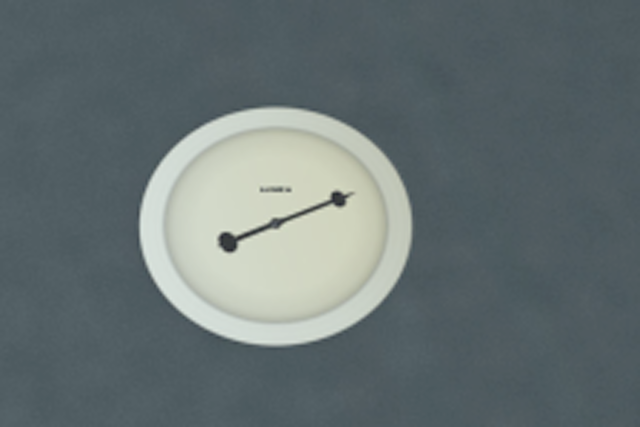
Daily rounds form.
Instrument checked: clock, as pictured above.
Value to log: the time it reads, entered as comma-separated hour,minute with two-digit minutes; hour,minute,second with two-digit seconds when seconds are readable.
8,11
